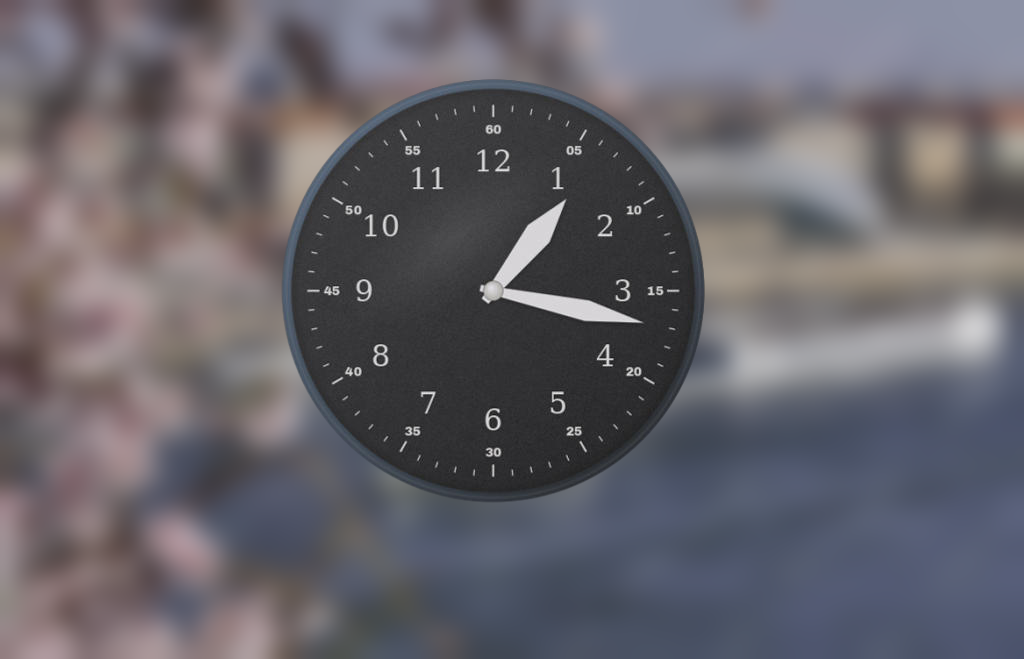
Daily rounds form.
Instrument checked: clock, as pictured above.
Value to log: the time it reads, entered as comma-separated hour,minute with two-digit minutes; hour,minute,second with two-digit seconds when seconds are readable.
1,17
